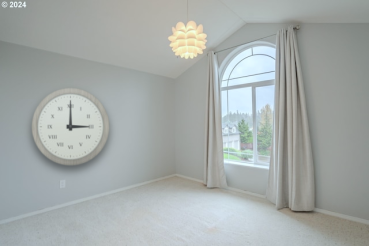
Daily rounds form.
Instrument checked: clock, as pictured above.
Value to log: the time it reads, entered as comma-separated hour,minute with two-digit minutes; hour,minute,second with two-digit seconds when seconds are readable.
3,00
